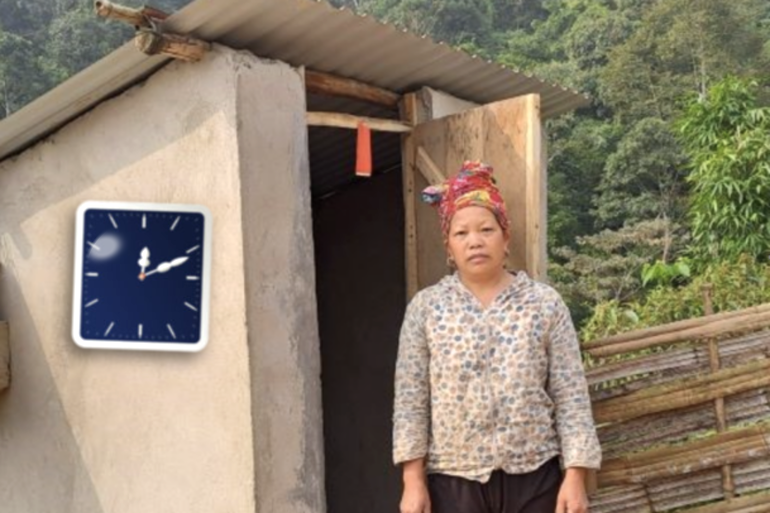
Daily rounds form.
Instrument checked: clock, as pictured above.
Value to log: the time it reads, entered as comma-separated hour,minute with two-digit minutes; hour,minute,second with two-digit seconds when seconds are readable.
12,11
